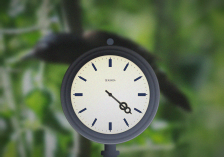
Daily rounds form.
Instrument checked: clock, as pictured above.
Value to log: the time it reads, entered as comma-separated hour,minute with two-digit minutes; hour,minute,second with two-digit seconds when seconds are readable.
4,22
